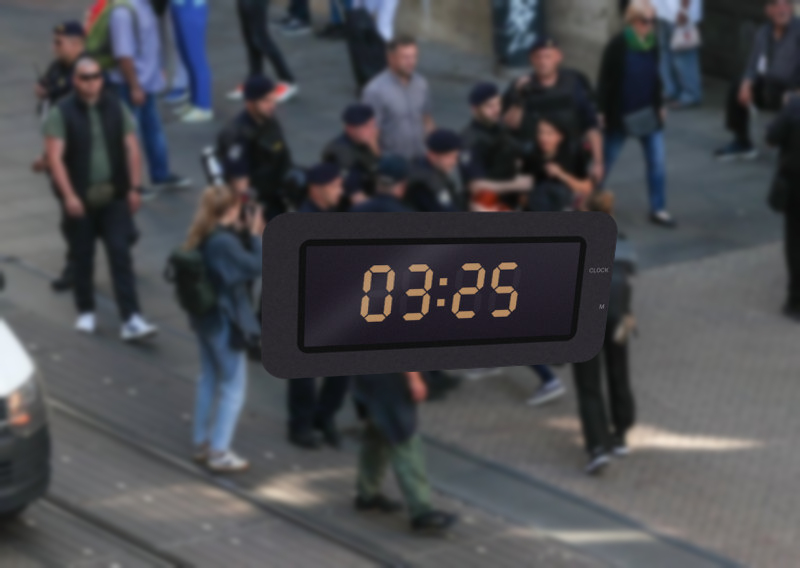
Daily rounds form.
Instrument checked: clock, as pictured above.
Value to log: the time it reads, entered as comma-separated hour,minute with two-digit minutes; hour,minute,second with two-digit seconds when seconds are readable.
3,25
